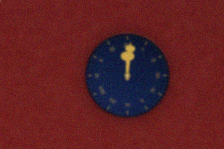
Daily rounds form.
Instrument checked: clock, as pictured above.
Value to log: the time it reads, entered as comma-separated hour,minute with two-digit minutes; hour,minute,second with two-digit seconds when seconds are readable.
12,01
